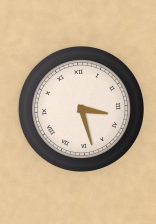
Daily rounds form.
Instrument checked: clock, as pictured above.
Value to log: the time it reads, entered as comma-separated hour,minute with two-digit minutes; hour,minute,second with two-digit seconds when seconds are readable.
3,28
